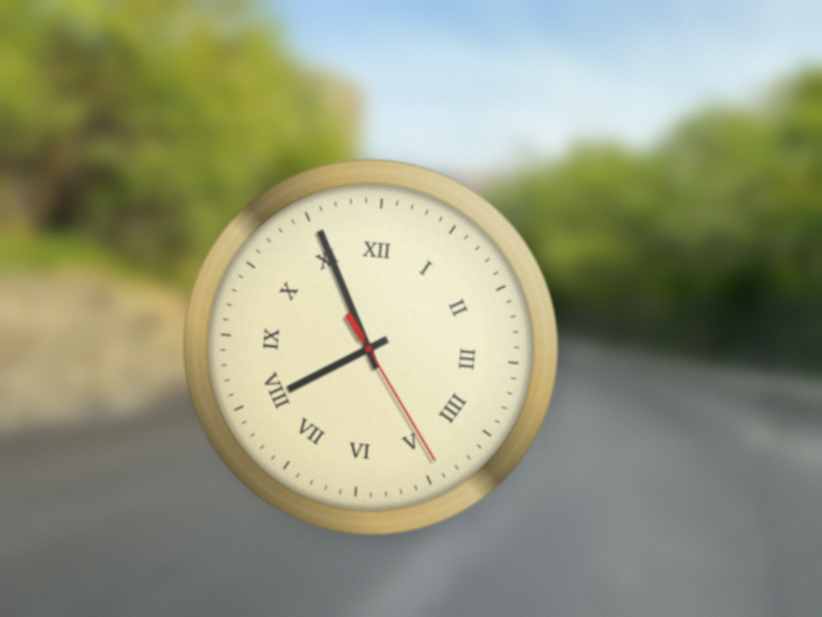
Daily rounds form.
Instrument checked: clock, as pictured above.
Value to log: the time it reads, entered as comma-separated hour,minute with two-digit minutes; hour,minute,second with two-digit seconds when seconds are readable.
7,55,24
